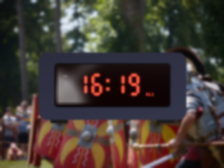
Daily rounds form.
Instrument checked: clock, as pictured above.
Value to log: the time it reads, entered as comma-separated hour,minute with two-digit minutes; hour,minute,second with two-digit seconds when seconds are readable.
16,19
